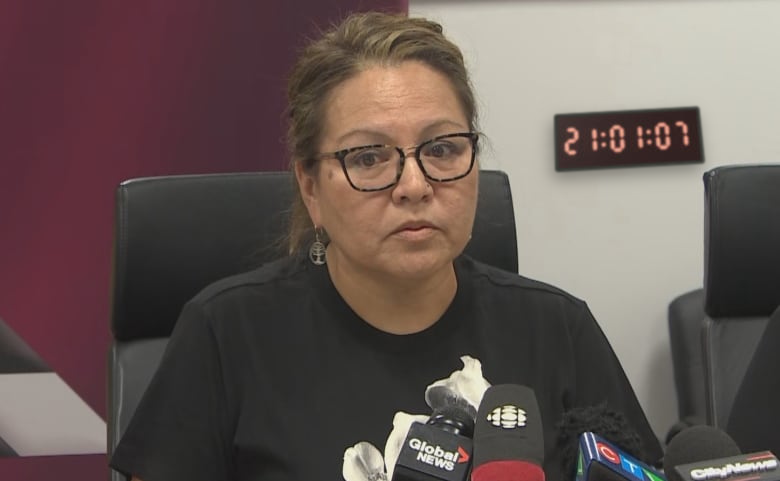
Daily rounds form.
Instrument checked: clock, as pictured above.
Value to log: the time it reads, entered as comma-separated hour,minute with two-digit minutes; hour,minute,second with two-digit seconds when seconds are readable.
21,01,07
